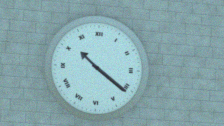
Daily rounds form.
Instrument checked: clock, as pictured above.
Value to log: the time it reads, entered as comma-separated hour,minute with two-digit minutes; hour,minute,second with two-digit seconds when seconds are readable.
10,21
